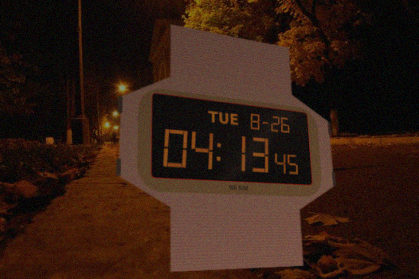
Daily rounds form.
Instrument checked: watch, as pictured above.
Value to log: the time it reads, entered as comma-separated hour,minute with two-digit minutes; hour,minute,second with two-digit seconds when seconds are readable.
4,13,45
